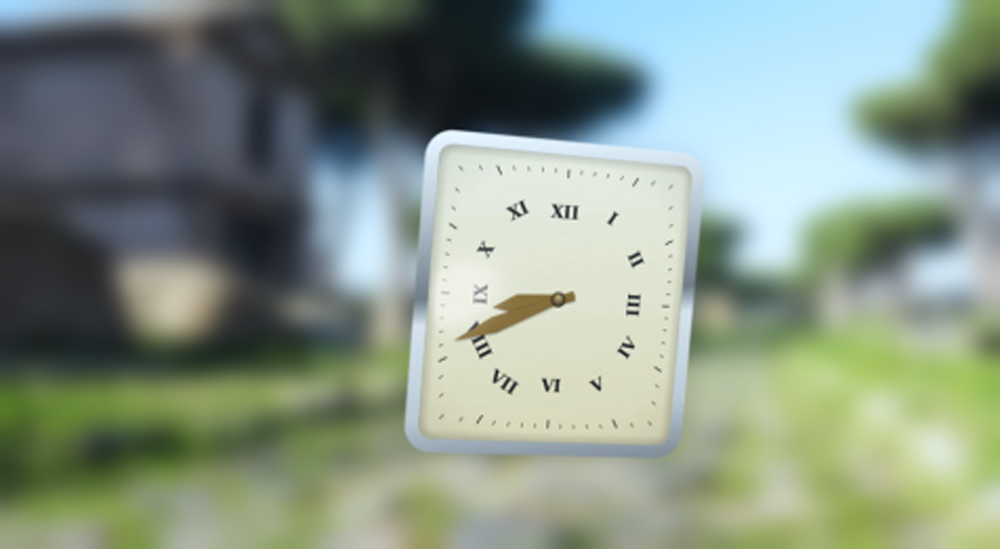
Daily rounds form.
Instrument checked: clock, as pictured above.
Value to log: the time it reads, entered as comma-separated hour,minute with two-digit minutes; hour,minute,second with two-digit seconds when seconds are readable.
8,41
